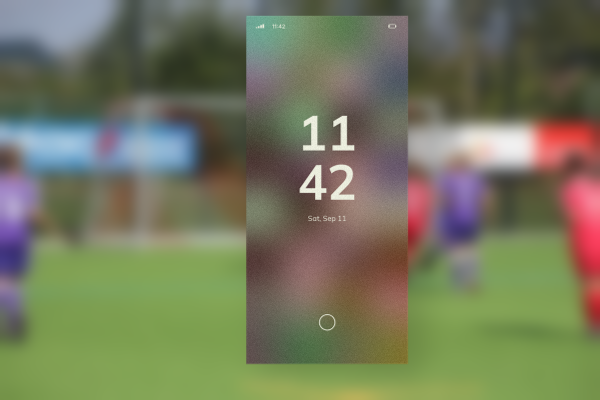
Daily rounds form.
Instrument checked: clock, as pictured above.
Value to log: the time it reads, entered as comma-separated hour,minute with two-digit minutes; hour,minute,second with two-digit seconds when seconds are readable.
11,42
